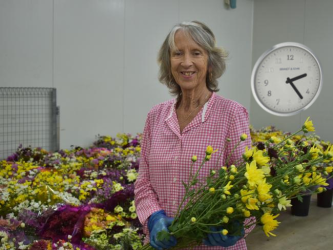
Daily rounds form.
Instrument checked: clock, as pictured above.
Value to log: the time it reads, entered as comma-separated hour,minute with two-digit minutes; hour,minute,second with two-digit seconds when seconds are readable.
2,24
